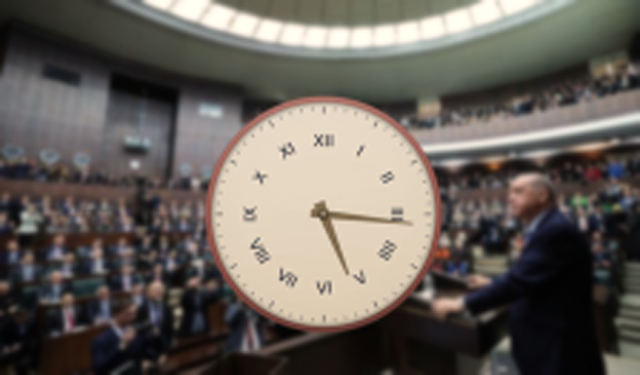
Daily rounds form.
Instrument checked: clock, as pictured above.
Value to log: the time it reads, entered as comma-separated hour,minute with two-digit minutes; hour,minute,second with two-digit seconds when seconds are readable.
5,16
